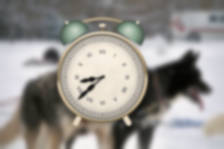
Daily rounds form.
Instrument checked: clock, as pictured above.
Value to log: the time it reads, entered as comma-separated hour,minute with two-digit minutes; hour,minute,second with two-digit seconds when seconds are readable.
8,38
